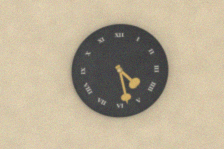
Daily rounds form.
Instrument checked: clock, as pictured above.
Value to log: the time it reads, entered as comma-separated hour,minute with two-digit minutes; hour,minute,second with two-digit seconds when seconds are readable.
4,28
